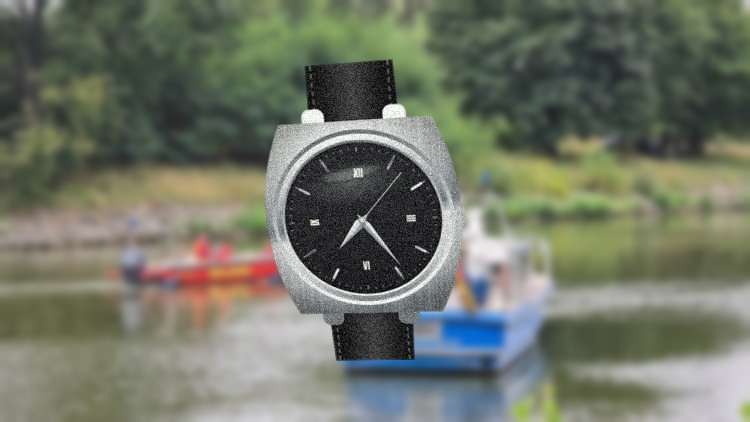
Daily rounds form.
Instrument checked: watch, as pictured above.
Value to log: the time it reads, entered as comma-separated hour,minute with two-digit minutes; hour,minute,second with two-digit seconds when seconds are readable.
7,24,07
